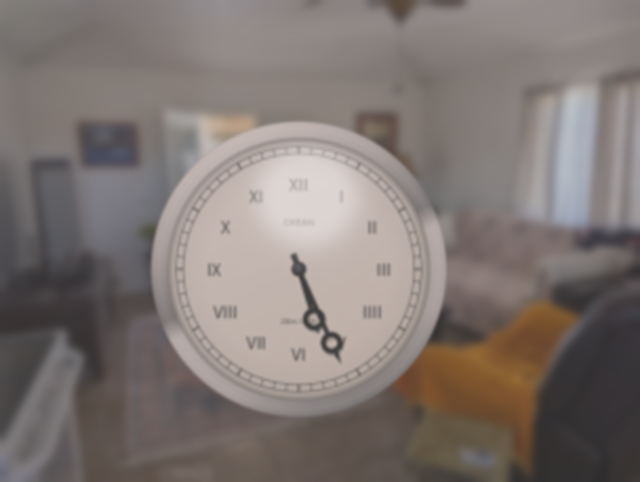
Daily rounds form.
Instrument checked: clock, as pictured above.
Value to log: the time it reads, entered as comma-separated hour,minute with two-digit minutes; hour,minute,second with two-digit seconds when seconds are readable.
5,26
